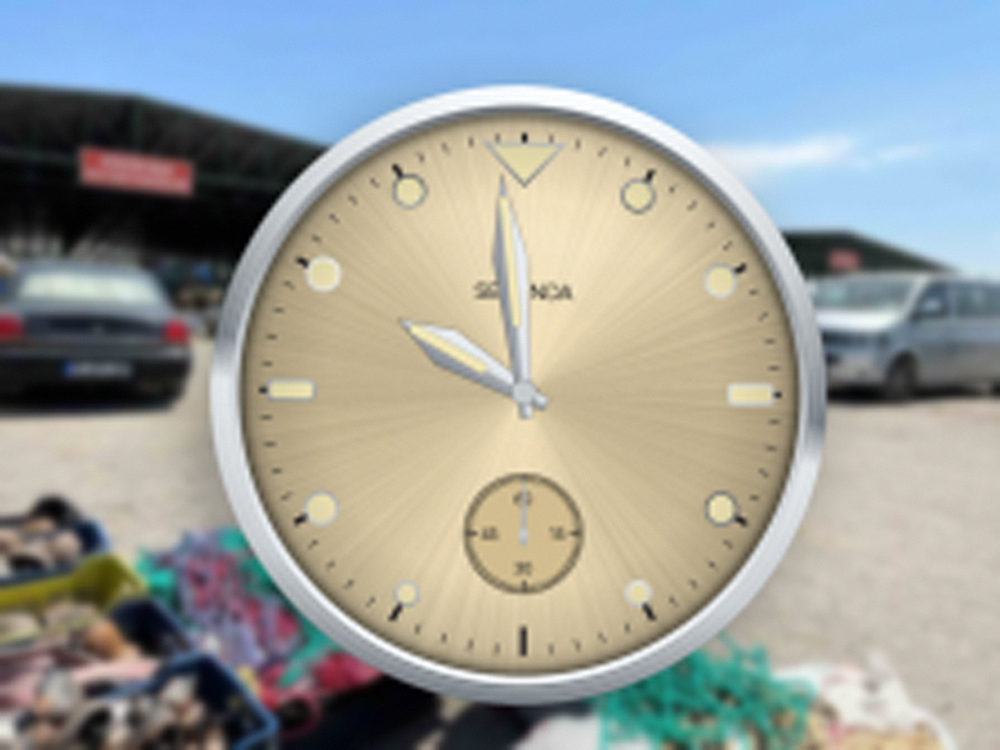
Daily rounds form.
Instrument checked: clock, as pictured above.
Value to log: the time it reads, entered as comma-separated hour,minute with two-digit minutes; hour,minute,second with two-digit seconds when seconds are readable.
9,59
